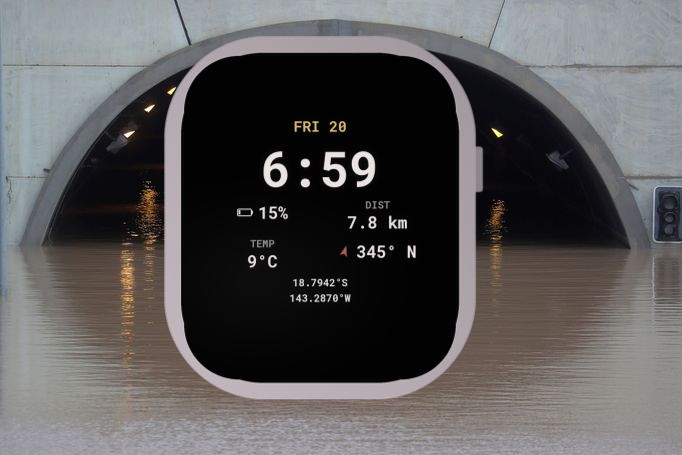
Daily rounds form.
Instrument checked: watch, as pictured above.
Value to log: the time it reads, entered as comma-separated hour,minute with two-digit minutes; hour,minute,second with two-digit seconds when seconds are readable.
6,59
